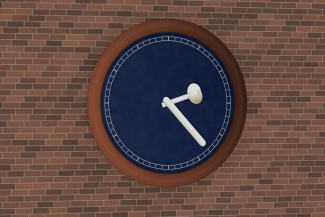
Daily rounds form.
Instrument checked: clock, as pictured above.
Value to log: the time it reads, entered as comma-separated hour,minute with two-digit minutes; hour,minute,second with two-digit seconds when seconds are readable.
2,23
